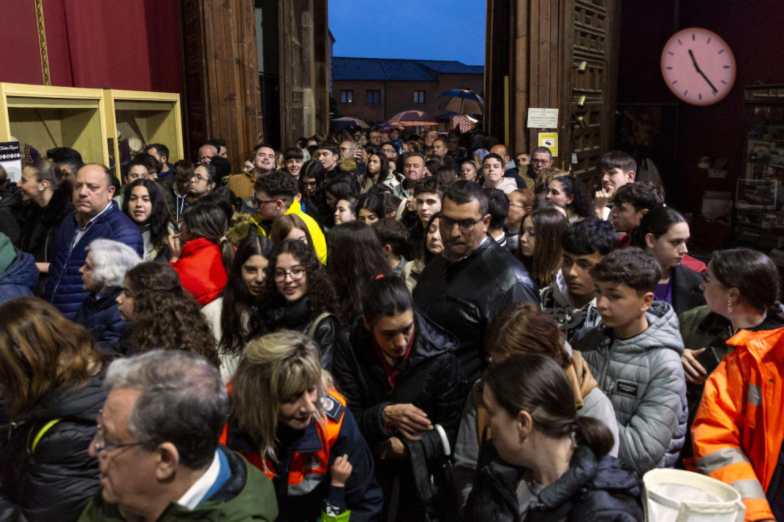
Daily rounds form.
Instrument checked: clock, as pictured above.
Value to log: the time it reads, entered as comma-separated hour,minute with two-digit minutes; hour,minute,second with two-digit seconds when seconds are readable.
11,24
